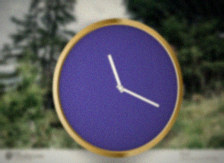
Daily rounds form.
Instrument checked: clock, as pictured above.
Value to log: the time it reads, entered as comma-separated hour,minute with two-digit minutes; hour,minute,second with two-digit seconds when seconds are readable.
11,19
